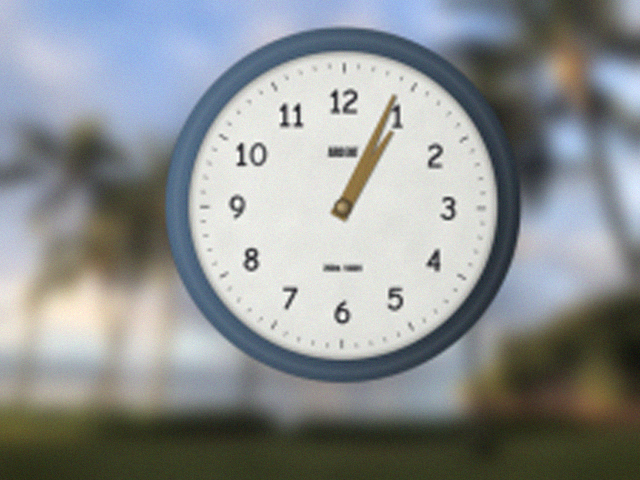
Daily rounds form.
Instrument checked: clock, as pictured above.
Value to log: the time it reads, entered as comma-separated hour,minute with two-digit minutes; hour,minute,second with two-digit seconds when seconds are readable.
1,04
